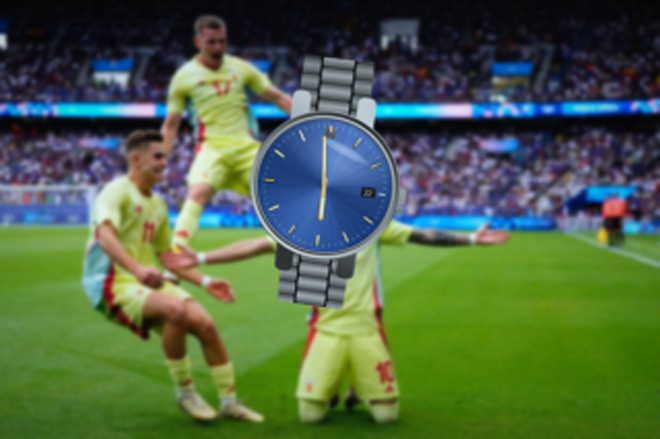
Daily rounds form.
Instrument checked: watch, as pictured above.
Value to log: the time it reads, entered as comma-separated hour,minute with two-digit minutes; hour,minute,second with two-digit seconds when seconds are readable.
5,59
